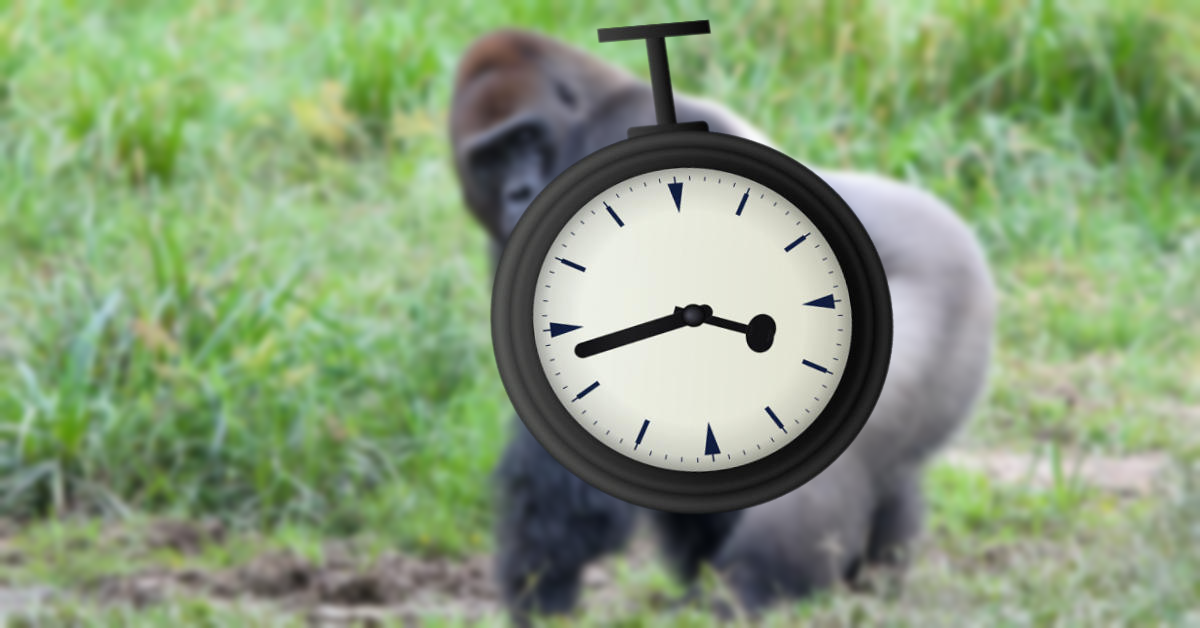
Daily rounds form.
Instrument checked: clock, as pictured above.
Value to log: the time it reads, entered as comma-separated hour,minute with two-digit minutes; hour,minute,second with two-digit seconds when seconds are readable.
3,43
